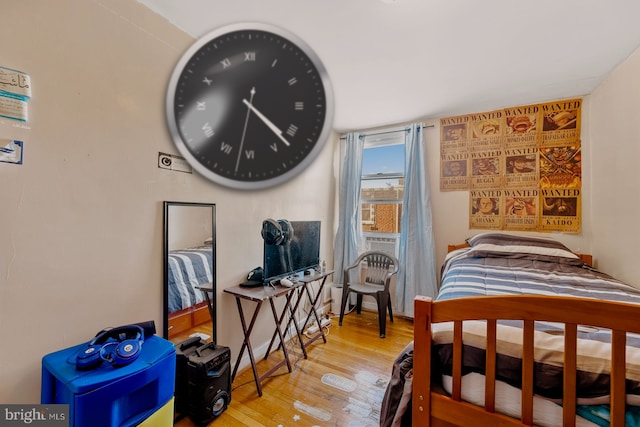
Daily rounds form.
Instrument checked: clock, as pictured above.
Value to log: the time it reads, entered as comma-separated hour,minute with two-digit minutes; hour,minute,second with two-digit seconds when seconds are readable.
4,22,32
